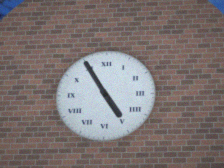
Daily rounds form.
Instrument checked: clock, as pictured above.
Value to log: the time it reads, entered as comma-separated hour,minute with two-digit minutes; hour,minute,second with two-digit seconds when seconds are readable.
4,55
